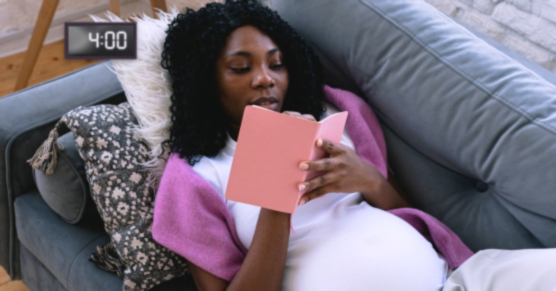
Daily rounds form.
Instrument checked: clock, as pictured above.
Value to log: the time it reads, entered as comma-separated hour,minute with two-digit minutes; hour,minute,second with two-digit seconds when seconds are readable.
4,00
